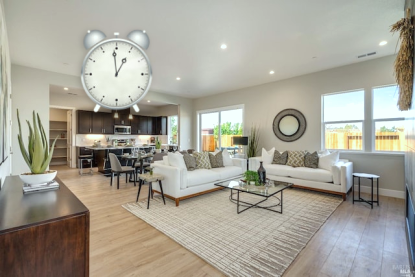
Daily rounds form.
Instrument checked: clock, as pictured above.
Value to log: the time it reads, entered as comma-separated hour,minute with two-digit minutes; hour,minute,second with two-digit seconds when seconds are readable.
12,59
